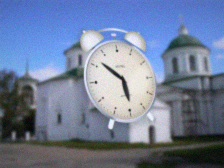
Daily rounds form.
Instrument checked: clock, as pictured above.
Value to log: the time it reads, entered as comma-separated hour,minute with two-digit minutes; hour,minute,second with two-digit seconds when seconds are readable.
5,52
